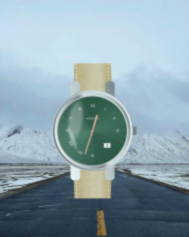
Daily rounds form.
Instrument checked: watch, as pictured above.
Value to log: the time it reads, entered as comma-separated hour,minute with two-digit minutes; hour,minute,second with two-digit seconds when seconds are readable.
12,33
